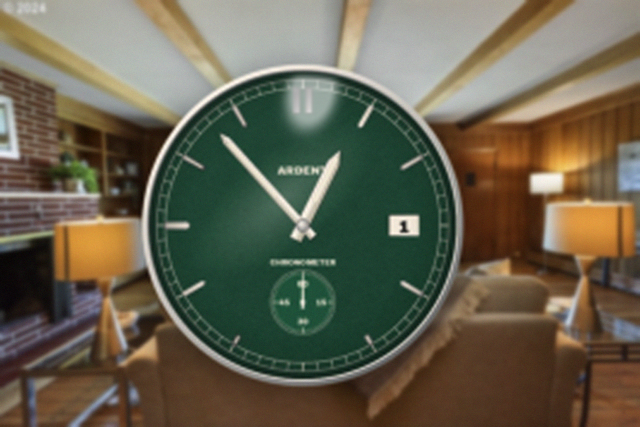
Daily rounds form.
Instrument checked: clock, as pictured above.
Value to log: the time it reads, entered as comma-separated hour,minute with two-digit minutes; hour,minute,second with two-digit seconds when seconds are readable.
12,53
